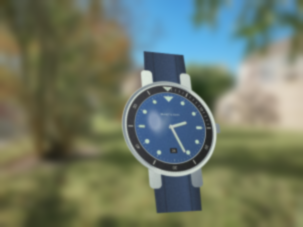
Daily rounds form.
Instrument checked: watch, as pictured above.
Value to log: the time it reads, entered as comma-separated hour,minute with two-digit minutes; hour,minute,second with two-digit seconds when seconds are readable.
2,26
